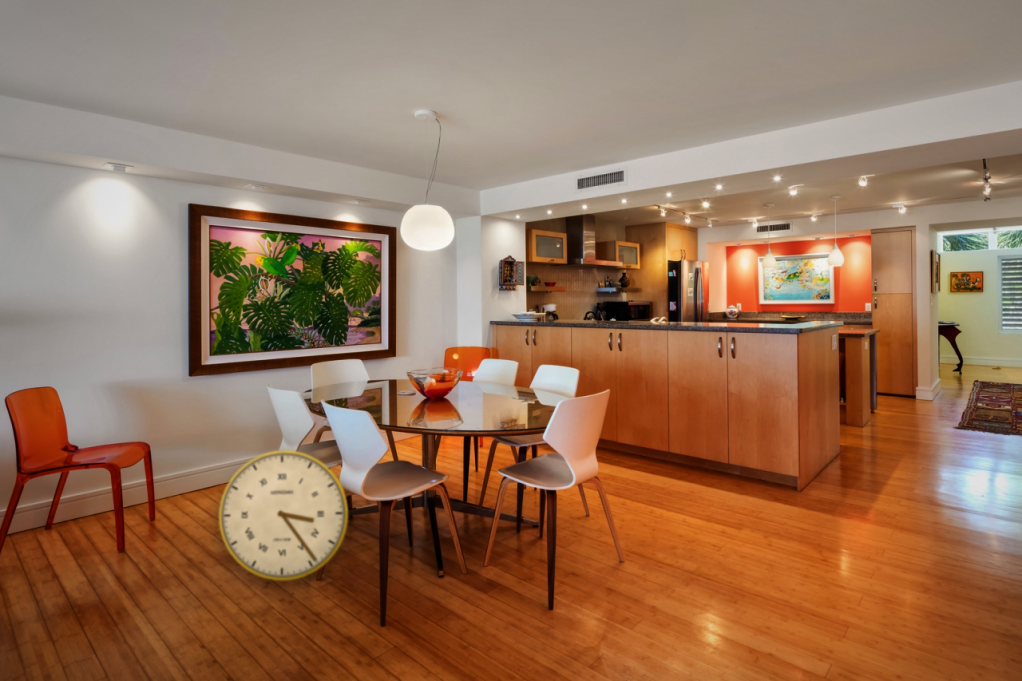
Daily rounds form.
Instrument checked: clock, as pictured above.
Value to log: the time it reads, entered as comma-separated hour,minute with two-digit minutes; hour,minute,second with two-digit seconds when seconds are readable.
3,24
